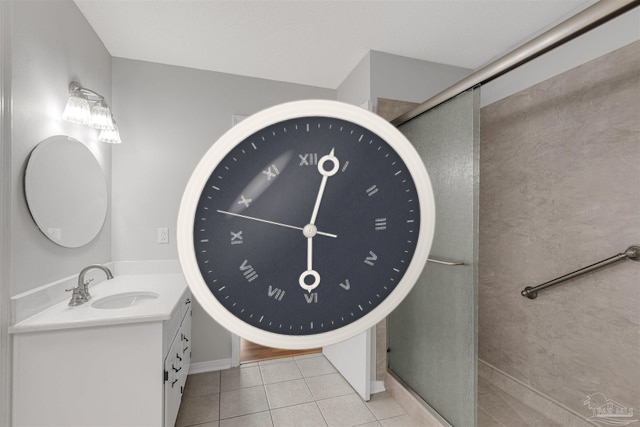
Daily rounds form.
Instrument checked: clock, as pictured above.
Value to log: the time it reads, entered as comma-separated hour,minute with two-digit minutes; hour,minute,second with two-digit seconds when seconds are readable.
6,02,48
